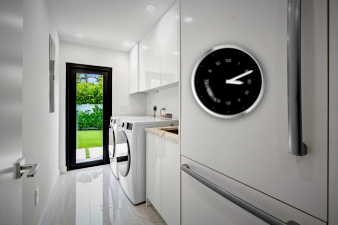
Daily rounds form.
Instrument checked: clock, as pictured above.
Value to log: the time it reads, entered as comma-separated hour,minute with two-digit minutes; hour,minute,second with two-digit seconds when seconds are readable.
3,11
